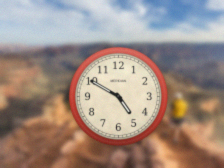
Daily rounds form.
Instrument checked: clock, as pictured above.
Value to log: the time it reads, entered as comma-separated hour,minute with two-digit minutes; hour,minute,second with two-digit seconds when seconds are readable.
4,50
